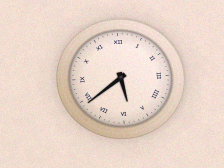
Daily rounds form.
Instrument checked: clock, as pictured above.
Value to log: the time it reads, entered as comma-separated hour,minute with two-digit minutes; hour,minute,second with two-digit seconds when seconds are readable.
5,39
